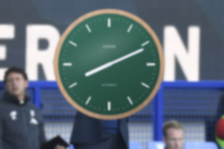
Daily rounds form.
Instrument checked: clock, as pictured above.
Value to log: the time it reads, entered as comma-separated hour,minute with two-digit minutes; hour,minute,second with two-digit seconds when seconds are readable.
8,11
